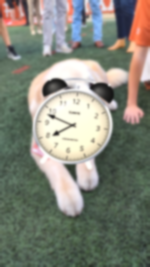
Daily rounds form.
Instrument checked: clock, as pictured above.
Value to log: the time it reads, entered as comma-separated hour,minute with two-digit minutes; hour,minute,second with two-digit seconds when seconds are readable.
7,48
